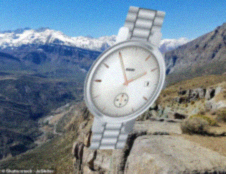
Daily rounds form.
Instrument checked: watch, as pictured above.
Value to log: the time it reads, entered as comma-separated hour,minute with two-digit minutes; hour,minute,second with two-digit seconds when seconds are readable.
1,55
